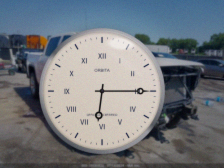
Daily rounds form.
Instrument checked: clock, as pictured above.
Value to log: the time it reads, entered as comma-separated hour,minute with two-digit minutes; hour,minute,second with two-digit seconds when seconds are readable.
6,15
